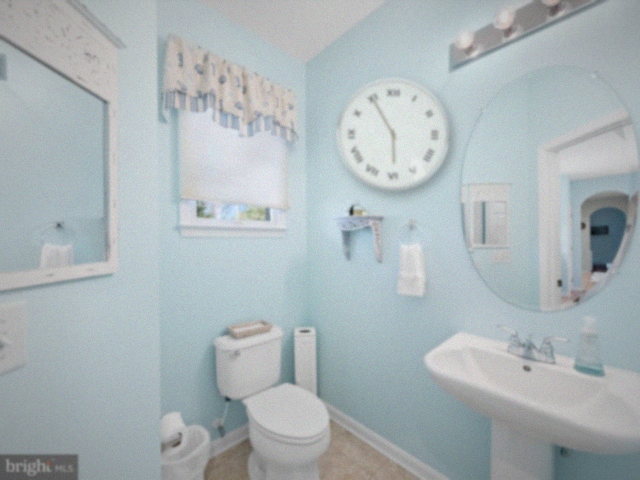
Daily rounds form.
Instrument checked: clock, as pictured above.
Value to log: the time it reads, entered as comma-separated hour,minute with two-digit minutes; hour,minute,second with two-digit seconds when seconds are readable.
5,55
